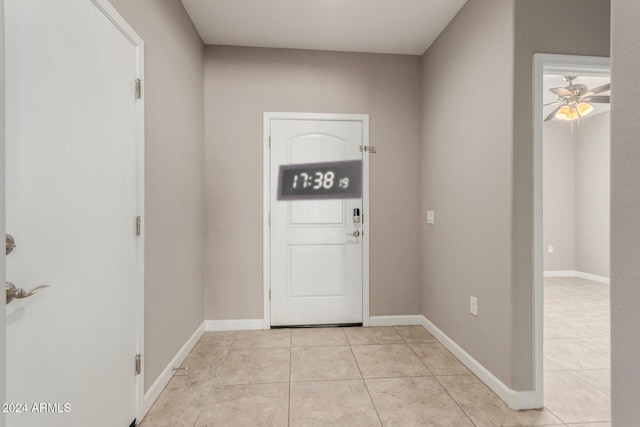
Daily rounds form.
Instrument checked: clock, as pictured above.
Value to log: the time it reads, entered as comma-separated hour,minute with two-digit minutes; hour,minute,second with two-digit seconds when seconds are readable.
17,38
